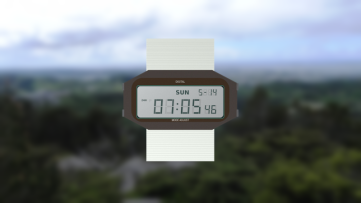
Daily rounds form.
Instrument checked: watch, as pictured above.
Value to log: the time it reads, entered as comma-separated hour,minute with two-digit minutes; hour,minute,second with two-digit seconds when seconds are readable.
7,05,46
